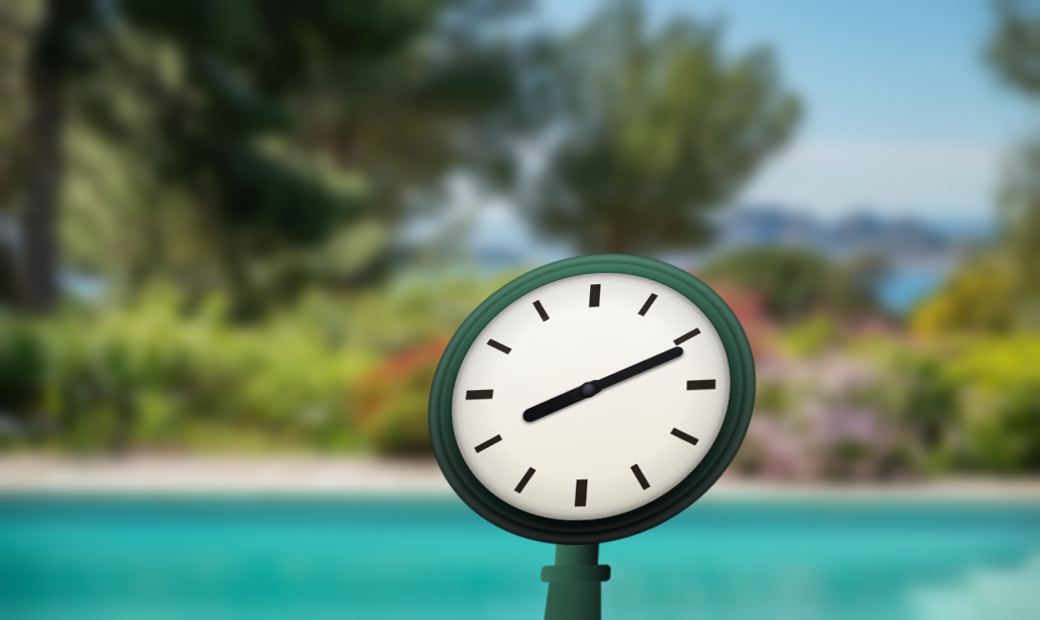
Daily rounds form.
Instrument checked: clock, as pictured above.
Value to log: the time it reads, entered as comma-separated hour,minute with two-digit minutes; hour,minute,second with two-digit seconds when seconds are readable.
8,11
